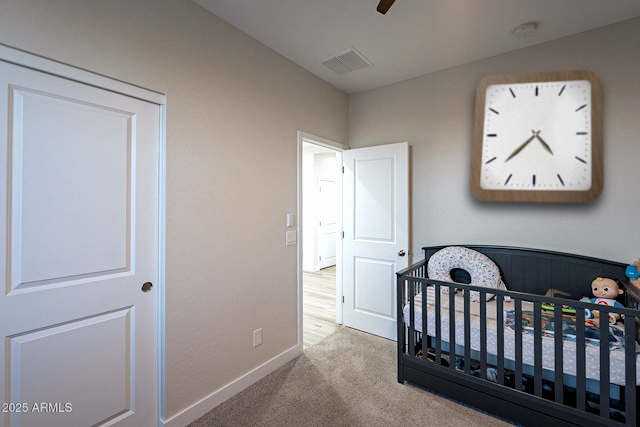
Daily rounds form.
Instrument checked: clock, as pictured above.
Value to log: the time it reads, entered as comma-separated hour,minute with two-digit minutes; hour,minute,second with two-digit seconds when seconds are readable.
4,38
